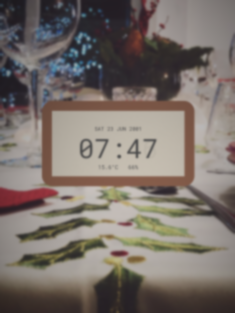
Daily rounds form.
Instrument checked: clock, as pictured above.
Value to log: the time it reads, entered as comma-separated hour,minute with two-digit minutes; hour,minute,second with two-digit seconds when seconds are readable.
7,47
